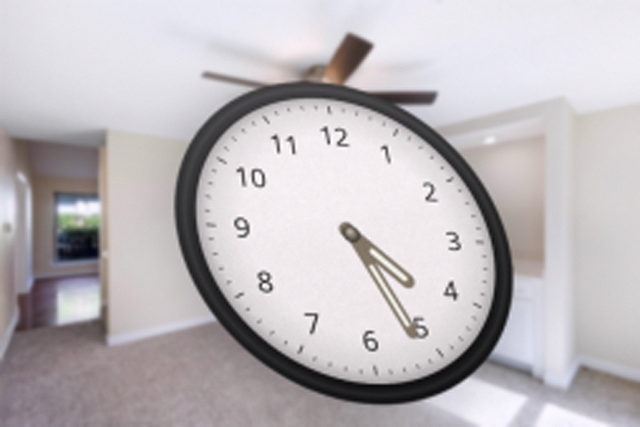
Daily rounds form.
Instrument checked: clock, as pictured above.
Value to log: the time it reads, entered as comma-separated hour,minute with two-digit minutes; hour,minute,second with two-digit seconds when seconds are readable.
4,26
